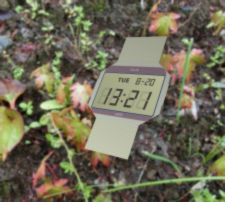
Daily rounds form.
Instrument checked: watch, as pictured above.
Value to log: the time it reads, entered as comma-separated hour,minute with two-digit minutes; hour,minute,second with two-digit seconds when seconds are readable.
13,21
